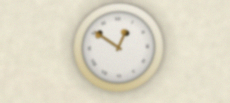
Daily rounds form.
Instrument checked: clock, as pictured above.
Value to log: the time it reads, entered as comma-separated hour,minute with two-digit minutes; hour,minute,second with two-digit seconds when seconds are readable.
12,51
